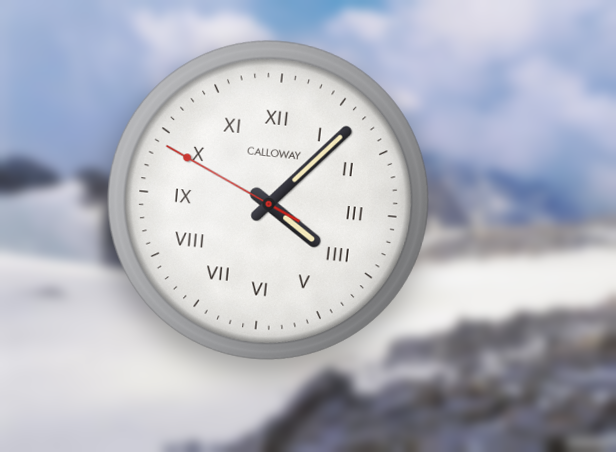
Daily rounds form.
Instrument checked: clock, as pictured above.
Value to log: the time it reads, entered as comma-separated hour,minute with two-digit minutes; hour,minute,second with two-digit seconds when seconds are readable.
4,06,49
